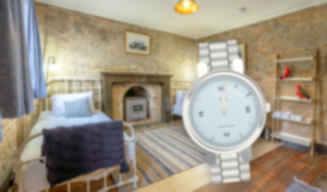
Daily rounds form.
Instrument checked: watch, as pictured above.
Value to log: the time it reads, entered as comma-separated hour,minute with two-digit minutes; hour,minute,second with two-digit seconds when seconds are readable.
12,01
